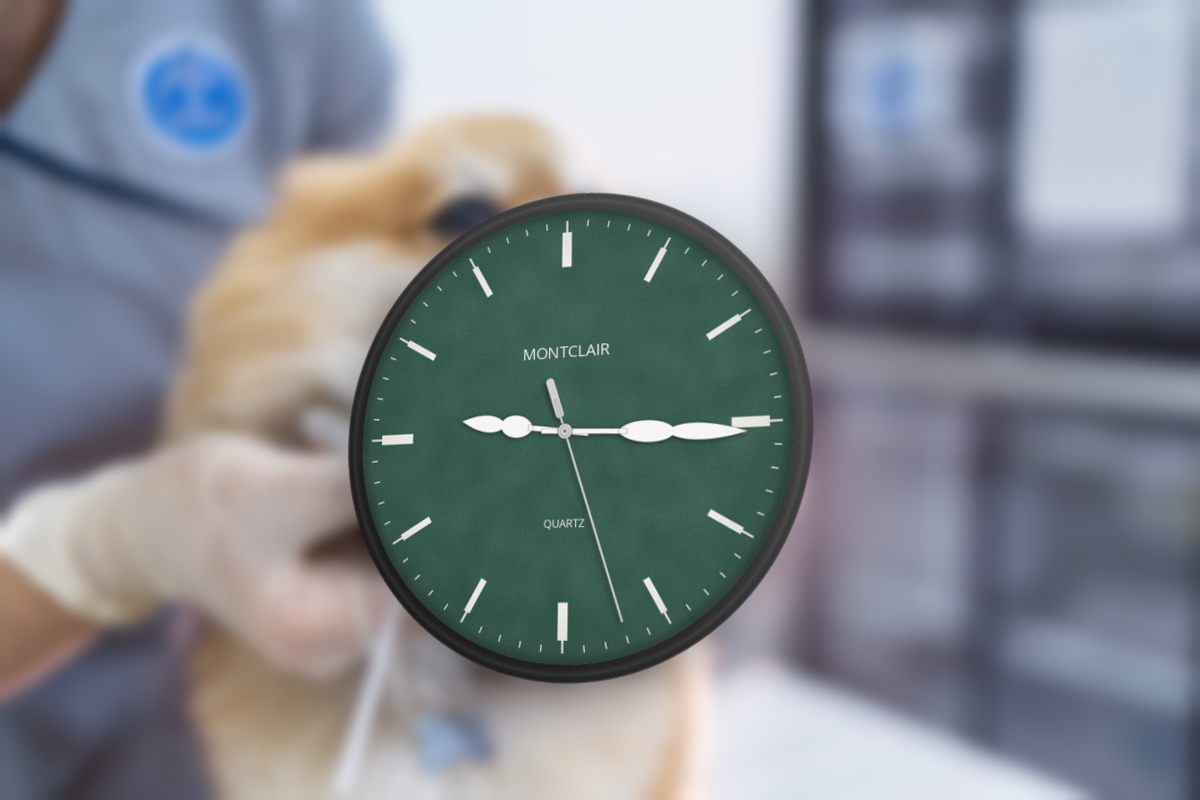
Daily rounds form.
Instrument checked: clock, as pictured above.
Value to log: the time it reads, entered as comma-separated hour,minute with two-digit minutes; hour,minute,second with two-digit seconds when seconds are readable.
9,15,27
